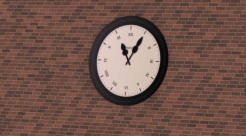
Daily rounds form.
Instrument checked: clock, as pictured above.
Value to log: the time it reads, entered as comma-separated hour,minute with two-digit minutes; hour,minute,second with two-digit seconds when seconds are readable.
11,05
